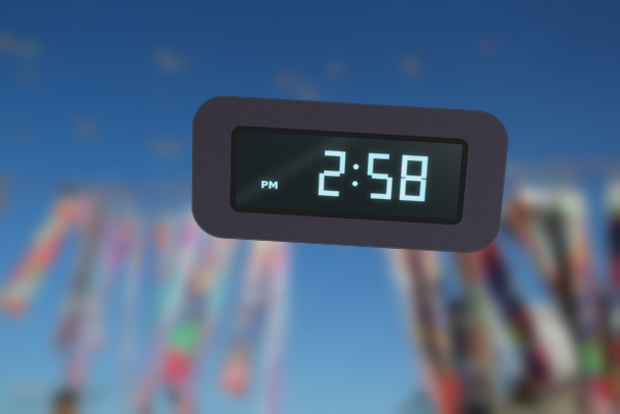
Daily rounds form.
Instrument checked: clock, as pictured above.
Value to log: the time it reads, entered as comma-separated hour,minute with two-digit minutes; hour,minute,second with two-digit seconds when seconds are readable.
2,58
